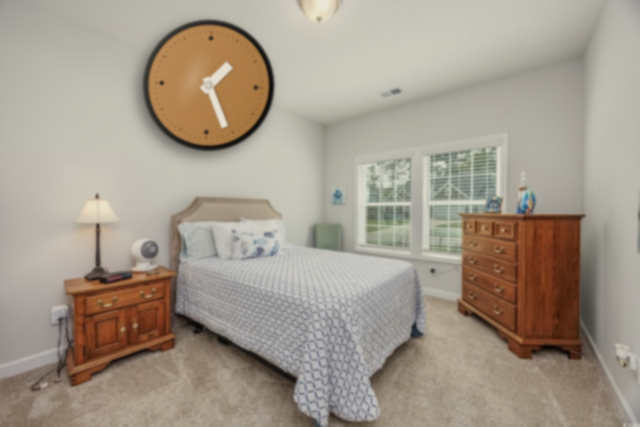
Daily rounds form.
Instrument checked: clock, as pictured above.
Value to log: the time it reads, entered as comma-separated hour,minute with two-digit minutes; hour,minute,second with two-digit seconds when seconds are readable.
1,26
